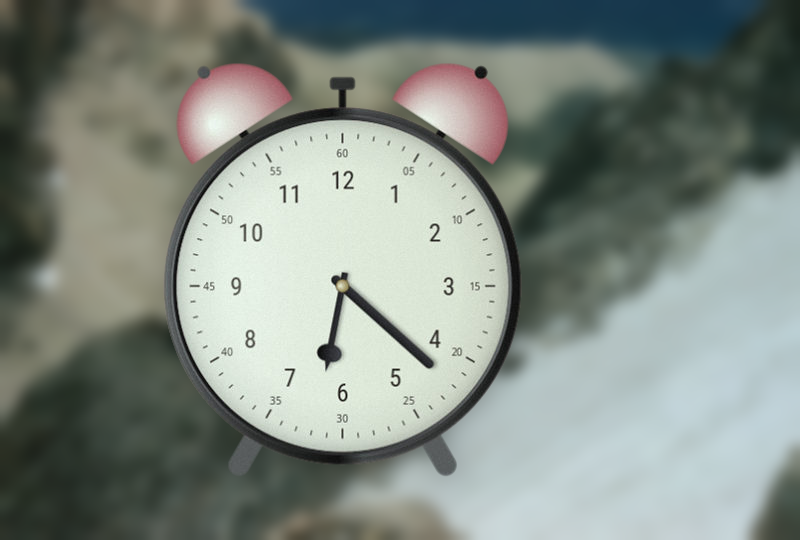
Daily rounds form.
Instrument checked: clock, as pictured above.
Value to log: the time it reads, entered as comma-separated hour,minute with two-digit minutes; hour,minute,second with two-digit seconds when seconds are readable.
6,22
